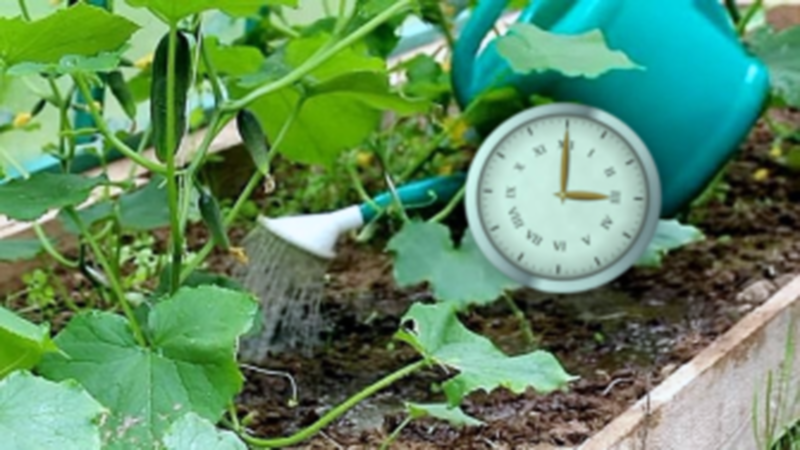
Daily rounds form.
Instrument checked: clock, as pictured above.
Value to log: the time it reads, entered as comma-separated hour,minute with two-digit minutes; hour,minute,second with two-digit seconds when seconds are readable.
3,00
